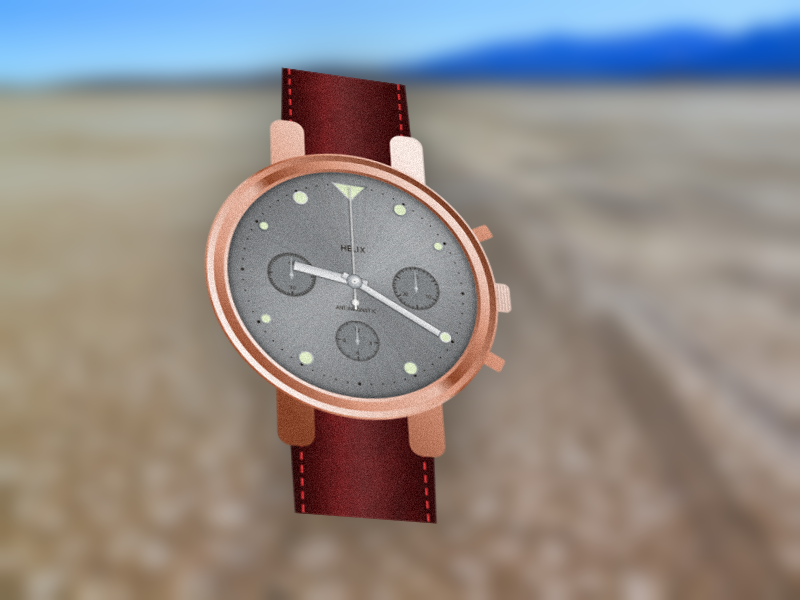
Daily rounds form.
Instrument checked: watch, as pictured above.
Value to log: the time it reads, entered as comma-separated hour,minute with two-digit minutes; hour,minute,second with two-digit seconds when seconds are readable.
9,20
